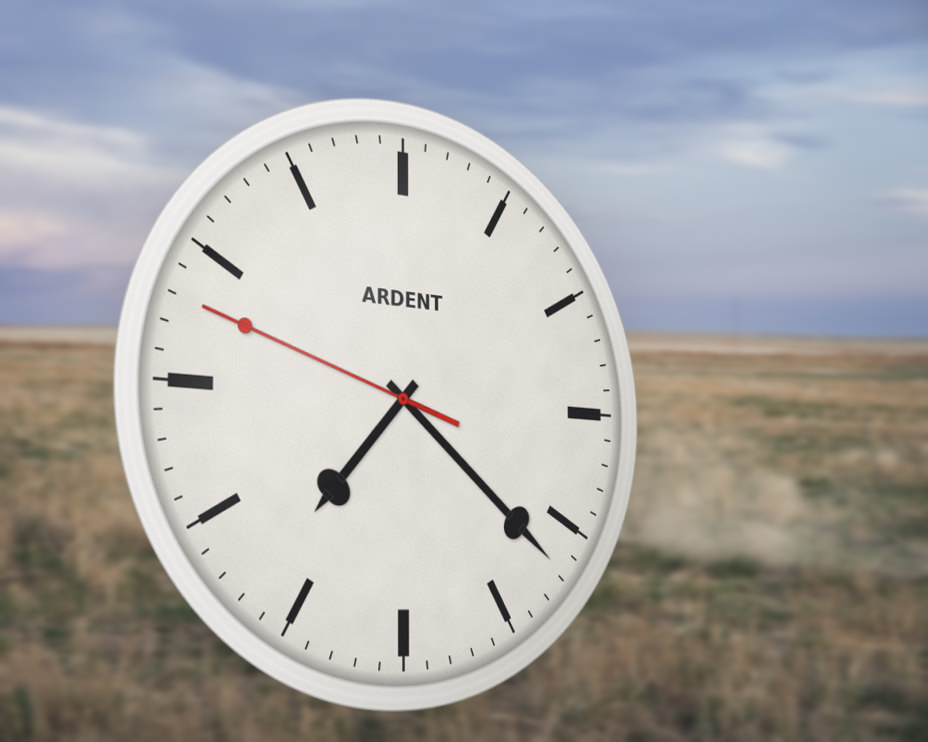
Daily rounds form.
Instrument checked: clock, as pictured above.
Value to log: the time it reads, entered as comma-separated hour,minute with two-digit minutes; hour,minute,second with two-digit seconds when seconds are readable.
7,21,48
